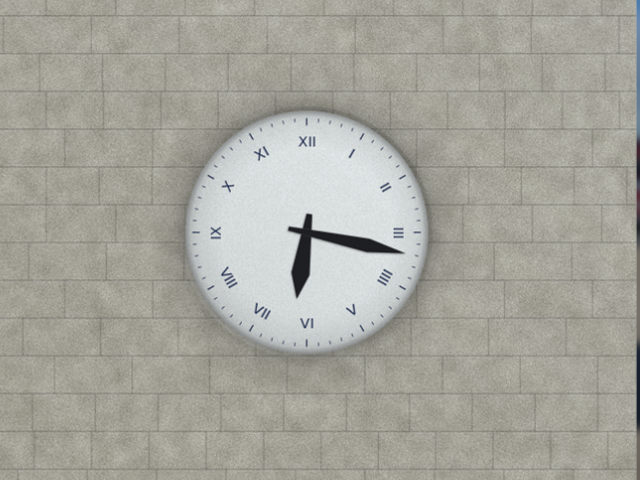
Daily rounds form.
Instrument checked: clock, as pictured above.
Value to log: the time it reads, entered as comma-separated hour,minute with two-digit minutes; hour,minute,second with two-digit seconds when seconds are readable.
6,17
